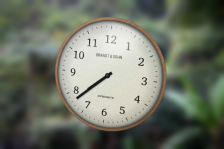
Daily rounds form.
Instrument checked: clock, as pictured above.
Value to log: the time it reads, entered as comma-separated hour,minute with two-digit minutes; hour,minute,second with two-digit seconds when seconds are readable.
7,38
